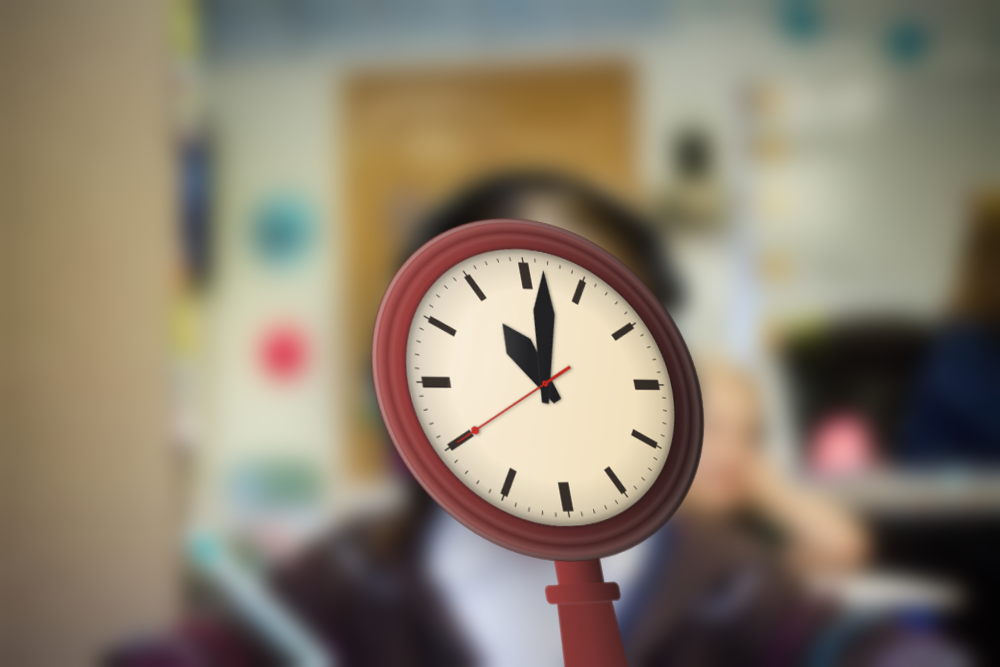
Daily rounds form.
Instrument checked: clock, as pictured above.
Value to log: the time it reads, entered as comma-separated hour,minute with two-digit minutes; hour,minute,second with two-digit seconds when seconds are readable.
11,01,40
